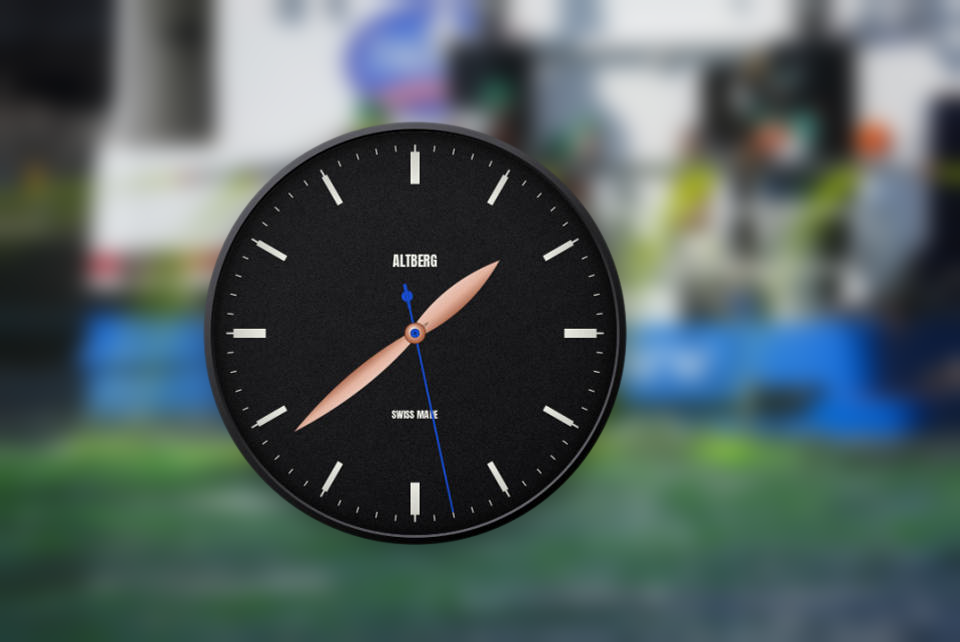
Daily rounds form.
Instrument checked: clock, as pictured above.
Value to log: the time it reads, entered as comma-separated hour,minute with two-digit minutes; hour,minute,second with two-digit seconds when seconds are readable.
1,38,28
